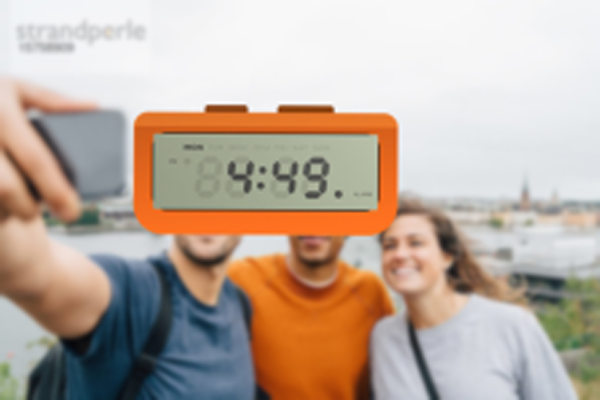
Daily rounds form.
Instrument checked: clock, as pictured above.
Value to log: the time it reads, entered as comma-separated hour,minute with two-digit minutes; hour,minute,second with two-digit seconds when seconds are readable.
4,49
